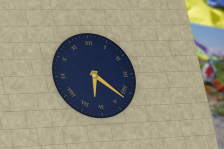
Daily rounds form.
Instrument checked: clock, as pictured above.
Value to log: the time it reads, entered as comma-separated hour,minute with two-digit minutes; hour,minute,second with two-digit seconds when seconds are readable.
6,22
